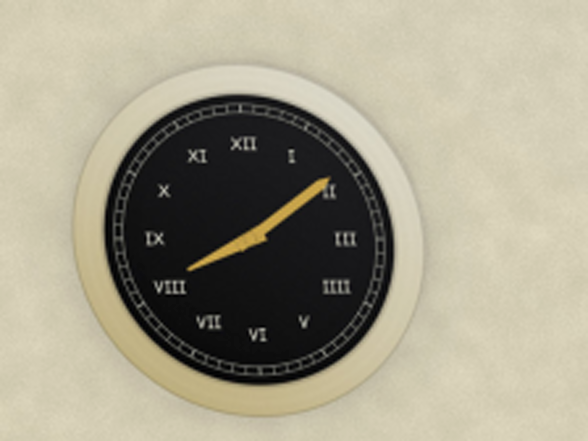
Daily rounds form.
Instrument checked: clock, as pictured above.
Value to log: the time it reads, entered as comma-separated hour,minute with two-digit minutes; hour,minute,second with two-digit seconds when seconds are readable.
8,09
